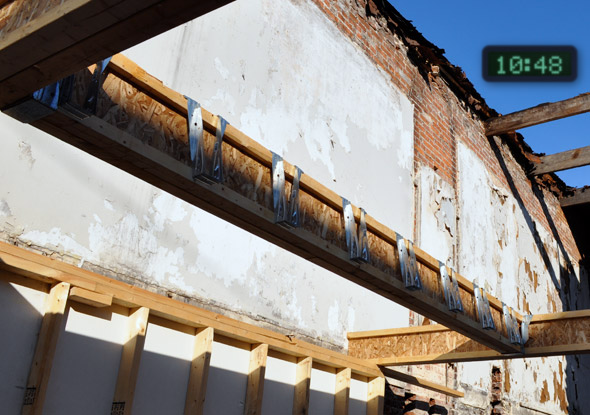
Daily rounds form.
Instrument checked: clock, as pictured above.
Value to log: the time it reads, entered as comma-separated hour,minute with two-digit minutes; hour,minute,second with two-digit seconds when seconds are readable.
10,48
